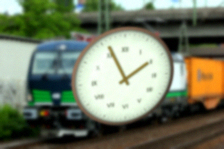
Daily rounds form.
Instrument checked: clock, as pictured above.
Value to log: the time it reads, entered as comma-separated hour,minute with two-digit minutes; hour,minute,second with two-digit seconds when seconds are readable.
1,56
